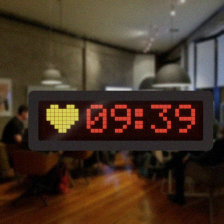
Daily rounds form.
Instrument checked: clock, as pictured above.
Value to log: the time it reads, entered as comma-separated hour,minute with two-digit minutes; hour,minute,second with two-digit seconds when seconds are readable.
9,39
